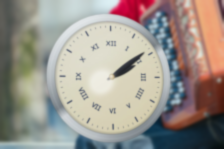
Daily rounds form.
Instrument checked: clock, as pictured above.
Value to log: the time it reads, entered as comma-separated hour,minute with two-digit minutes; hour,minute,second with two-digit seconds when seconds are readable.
2,09
